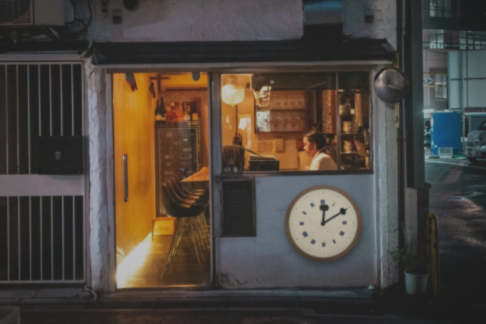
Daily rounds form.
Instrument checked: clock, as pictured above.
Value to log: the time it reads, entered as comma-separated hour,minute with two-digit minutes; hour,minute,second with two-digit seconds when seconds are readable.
12,10
